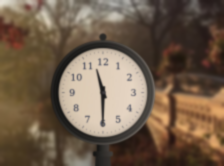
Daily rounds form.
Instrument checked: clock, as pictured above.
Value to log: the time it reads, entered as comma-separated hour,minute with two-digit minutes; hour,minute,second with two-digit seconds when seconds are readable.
11,30
